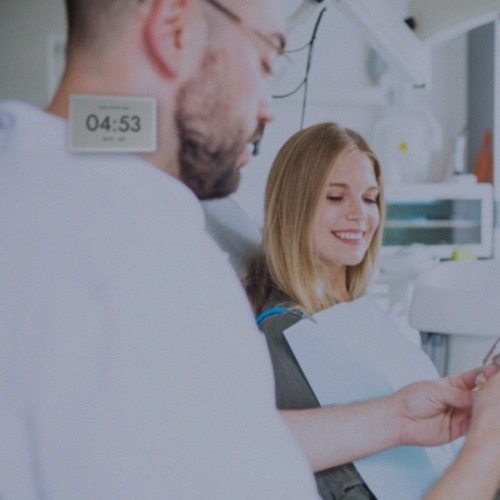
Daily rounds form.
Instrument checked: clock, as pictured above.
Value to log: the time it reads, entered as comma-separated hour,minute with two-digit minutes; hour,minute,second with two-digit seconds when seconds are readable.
4,53
